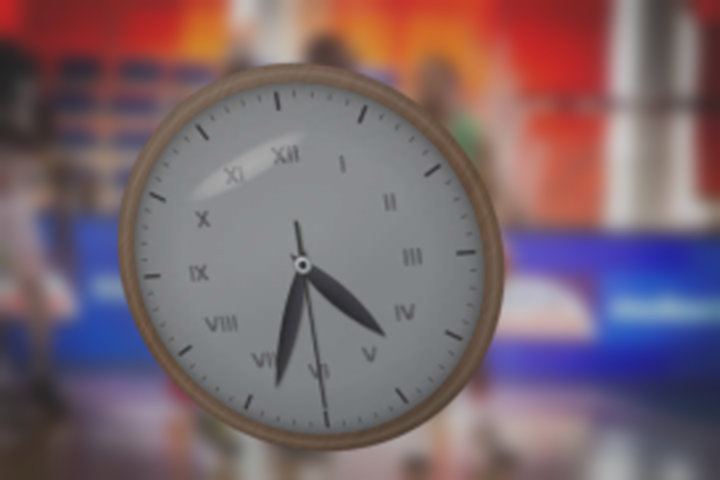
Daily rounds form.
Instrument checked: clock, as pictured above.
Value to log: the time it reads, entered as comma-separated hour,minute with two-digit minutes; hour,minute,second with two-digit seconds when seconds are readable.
4,33,30
